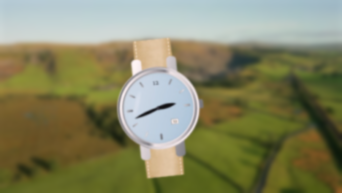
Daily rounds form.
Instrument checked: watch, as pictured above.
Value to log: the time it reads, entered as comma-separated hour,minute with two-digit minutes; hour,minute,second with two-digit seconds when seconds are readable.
2,42
